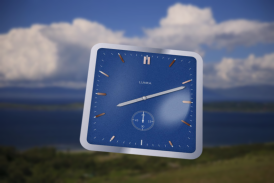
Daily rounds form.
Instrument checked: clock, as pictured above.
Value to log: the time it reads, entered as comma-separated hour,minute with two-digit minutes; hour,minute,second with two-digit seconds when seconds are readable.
8,11
